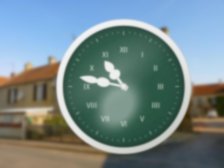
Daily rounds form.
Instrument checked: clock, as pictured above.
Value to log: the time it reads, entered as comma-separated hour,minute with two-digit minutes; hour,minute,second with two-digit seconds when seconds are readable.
10,47
